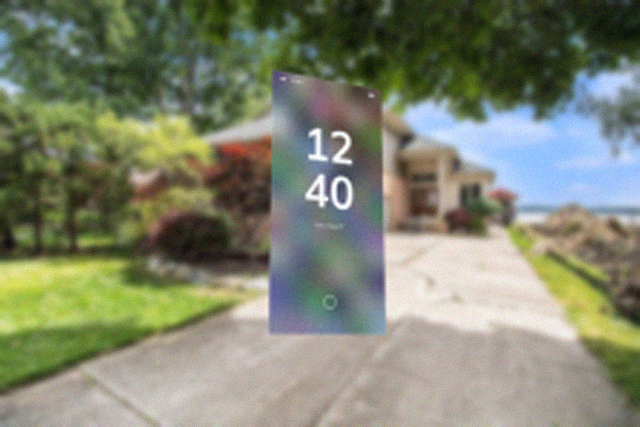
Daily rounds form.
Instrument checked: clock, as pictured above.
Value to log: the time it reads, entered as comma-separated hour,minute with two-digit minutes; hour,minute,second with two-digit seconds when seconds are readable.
12,40
